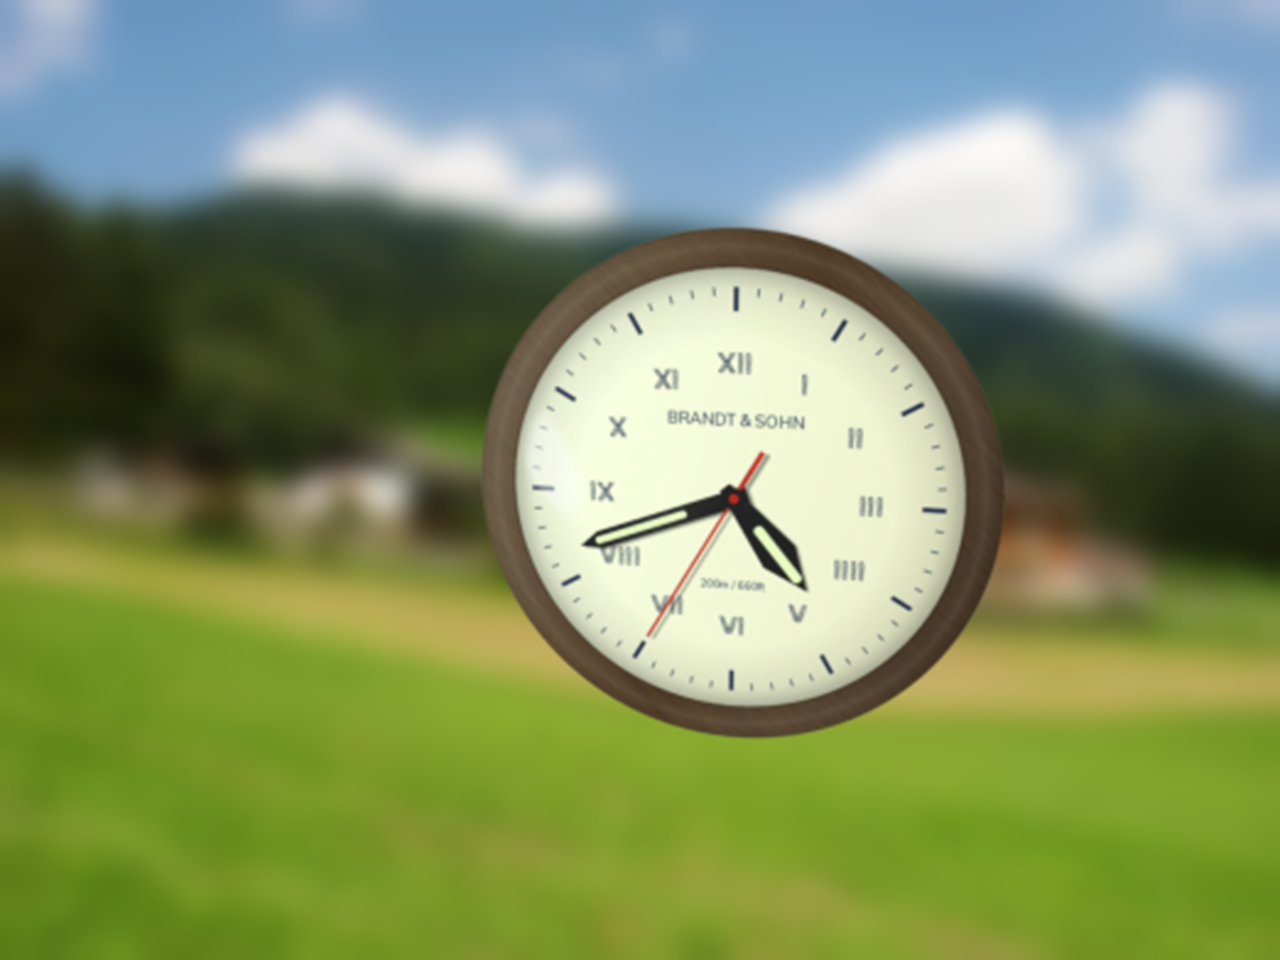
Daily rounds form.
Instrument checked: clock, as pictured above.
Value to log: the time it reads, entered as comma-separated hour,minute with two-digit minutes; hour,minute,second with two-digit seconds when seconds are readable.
4,41,35
